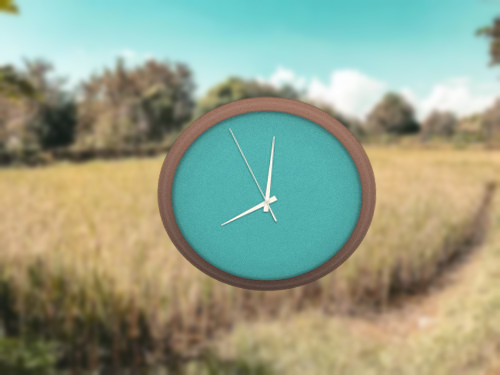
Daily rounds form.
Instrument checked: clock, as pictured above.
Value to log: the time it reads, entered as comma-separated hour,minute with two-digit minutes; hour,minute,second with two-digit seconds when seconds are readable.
8,00,56
